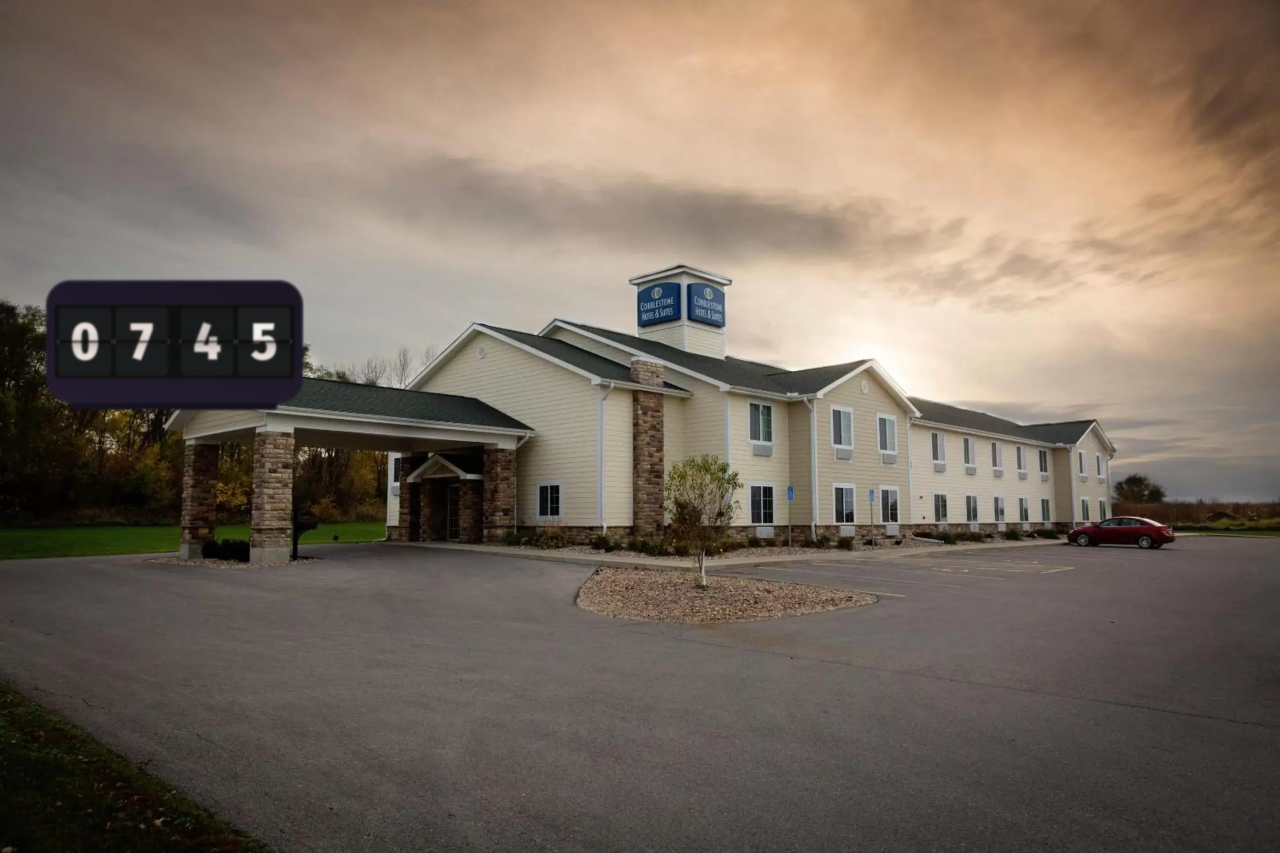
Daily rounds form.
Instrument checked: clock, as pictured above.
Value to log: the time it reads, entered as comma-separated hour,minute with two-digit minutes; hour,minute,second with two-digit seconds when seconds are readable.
7,45
